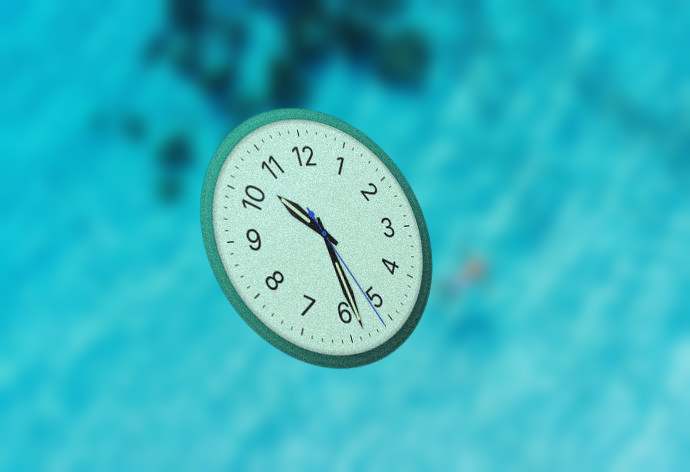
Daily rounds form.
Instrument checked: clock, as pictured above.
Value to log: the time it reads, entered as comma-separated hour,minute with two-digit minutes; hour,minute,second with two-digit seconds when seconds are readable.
10,28,26
